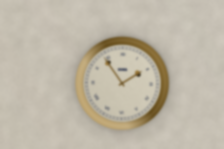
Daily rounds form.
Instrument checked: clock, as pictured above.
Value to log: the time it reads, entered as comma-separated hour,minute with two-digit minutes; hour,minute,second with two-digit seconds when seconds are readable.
1,54
